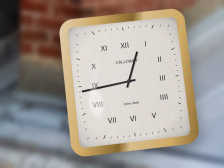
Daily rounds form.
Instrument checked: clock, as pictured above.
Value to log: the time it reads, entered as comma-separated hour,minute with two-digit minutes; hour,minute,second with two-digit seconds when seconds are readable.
12,44
